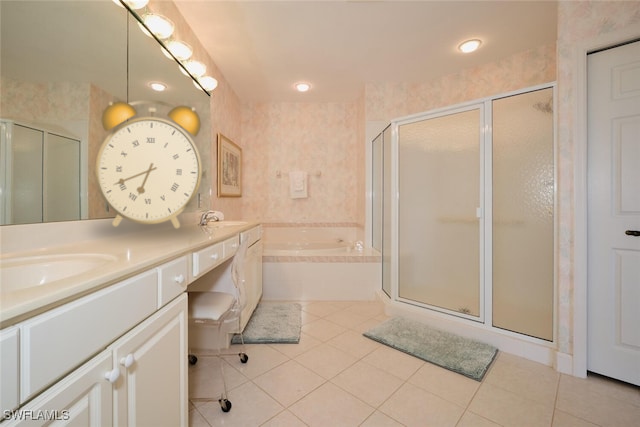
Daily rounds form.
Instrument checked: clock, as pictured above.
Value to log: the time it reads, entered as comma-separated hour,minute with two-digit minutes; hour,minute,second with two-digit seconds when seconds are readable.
6,41
